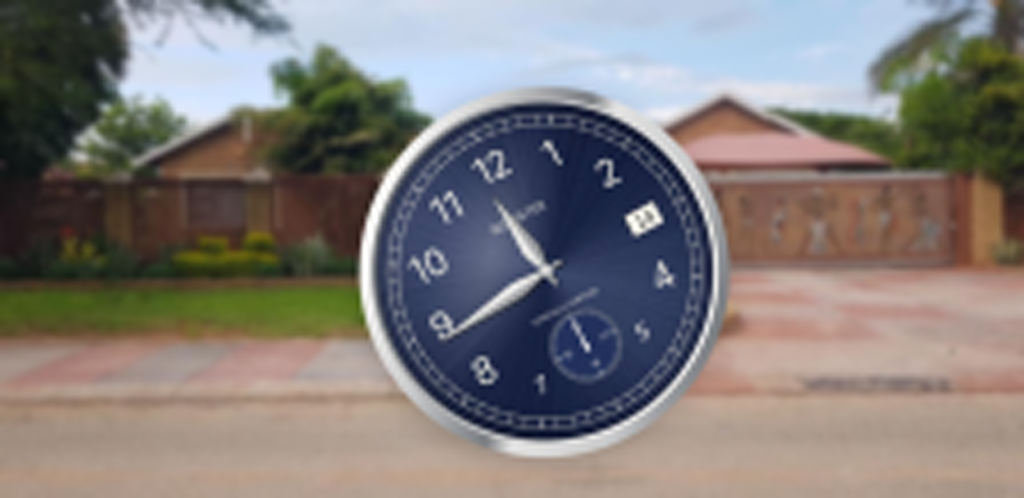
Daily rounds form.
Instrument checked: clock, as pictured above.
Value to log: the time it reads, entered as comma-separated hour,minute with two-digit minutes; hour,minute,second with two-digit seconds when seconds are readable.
11,44
